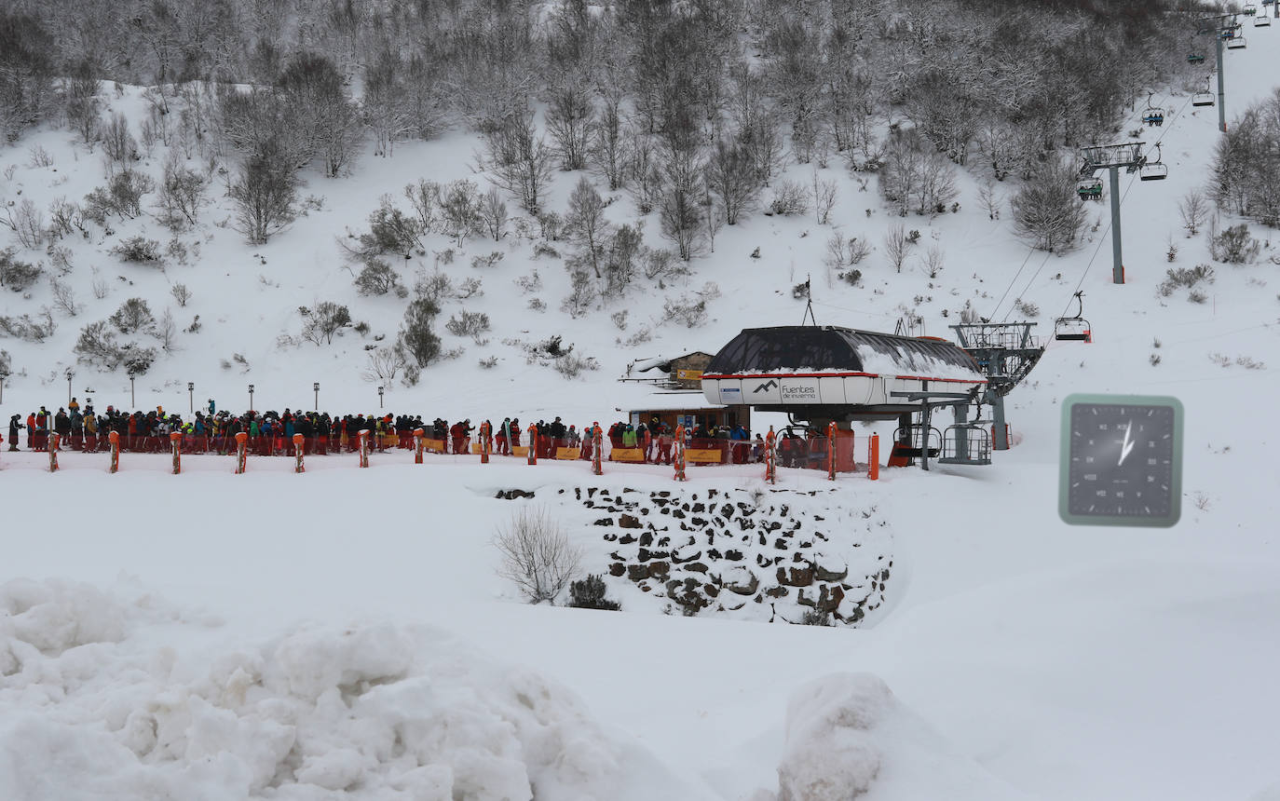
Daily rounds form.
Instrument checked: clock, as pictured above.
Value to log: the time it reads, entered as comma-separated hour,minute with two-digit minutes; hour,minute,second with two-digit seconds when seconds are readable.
1,02
